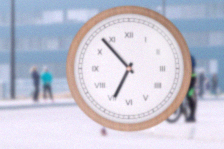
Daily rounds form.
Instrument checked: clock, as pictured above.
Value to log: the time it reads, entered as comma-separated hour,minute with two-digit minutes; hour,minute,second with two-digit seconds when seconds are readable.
6,53
